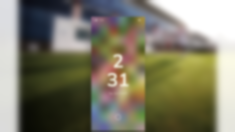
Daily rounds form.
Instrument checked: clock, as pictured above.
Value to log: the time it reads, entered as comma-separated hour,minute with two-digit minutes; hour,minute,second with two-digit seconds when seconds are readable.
2,31
